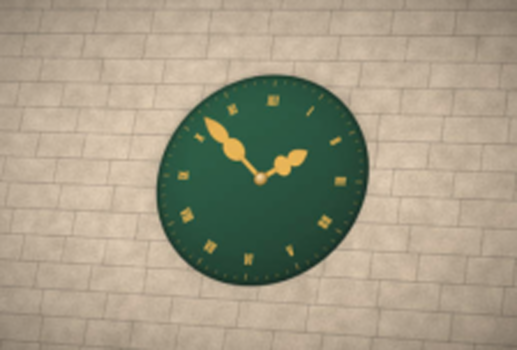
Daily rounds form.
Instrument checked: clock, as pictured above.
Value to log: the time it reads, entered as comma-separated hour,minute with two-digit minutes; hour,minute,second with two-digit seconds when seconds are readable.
1,52
